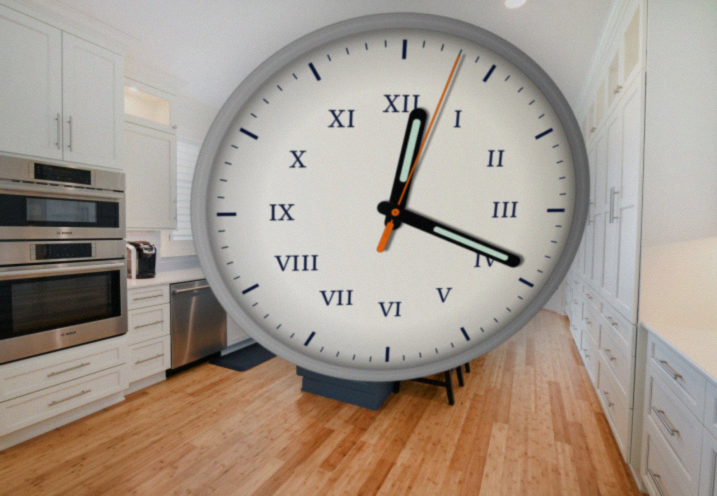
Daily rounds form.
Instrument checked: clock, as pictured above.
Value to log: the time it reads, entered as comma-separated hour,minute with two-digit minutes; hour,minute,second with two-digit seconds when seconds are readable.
12,19,03
